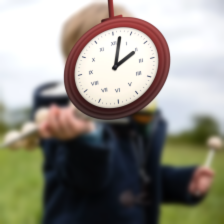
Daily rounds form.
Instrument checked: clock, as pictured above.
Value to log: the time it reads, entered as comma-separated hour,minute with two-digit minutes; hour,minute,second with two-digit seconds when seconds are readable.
2,02
